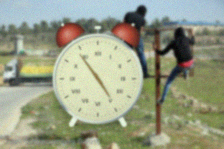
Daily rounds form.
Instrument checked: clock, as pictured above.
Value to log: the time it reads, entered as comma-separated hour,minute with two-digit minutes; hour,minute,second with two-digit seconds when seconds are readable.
4,54
